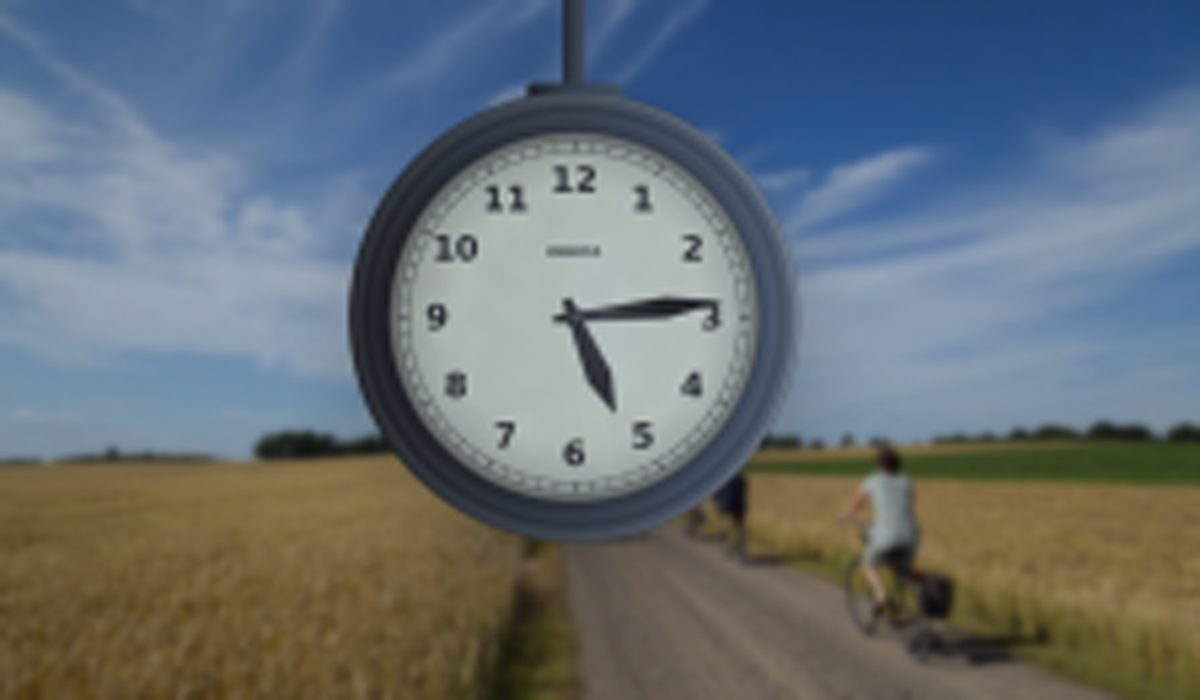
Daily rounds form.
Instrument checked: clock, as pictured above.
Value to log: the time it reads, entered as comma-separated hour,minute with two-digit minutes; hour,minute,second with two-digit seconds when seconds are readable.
5,14
